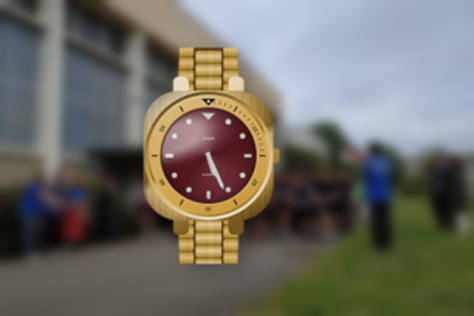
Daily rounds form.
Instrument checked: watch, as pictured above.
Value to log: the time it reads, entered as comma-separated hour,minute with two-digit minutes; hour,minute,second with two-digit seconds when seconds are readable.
5,26
